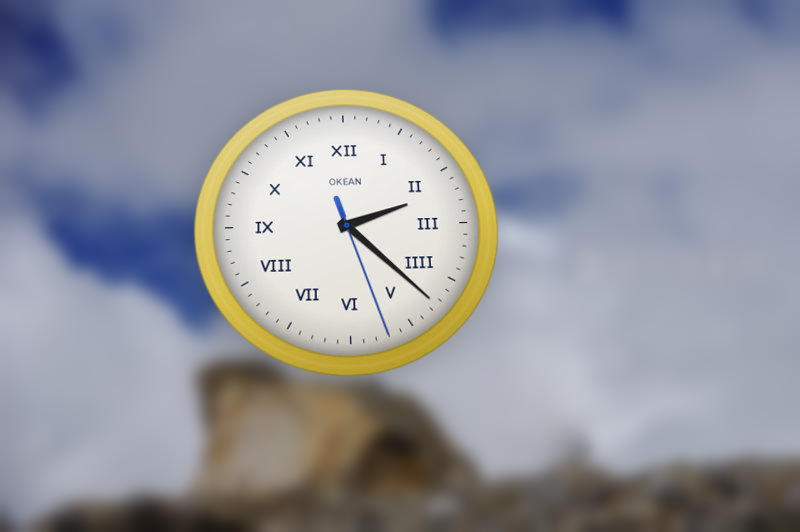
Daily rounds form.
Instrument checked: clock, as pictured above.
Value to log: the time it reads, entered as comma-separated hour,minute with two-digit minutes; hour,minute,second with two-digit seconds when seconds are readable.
2,22,27
